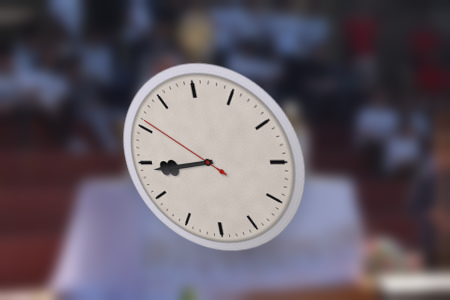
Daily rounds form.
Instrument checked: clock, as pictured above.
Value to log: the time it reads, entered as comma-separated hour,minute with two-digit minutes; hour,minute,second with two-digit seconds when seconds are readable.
8,43,51
